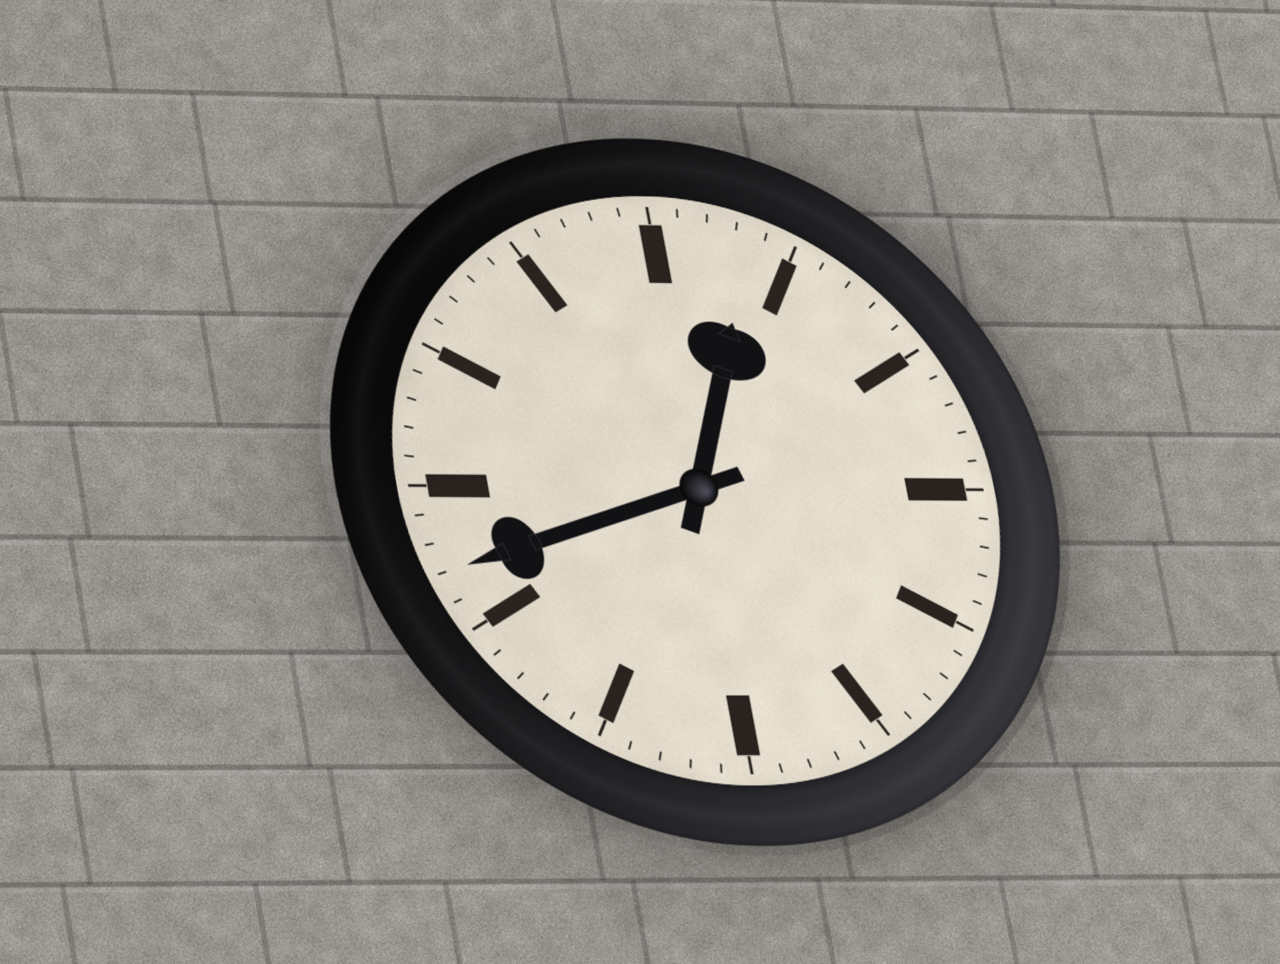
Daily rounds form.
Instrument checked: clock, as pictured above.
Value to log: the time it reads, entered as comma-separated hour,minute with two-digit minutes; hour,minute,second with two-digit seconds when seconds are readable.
12,42
